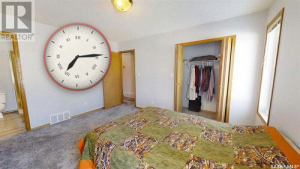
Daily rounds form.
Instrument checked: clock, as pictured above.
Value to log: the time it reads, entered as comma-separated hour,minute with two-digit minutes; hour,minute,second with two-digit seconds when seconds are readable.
7,14
